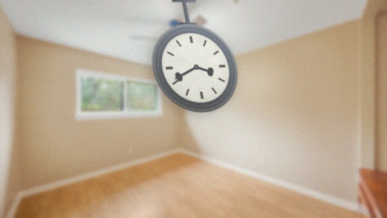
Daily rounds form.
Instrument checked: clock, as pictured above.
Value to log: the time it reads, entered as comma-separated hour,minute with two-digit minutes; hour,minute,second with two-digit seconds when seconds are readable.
3,41
